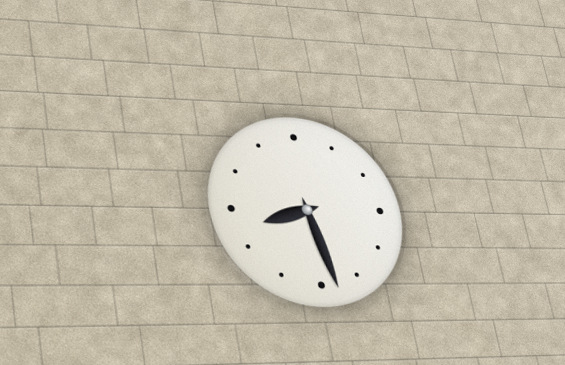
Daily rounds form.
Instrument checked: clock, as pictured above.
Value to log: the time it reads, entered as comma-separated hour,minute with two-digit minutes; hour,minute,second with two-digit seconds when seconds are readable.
8,28
